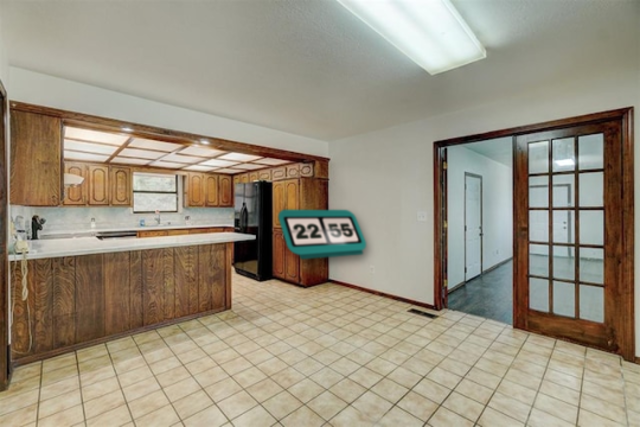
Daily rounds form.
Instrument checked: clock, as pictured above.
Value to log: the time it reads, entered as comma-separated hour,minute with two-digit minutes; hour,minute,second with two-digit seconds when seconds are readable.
22,55
